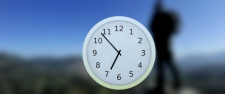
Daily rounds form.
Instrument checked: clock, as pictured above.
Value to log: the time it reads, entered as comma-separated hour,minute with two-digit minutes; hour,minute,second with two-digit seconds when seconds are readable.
6,53
